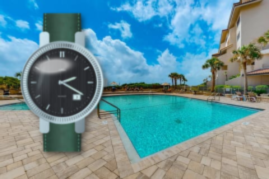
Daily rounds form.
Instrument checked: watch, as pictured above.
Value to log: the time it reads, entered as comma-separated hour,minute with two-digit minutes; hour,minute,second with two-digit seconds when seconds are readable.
2,20
